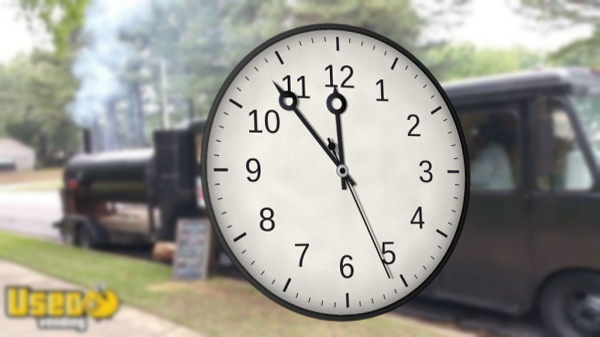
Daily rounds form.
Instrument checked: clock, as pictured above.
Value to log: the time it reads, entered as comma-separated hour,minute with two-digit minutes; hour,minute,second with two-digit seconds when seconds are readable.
11,53,26
